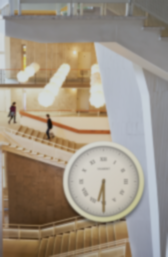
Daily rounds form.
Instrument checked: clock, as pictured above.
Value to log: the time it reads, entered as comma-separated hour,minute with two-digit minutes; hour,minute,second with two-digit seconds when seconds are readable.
6,30
